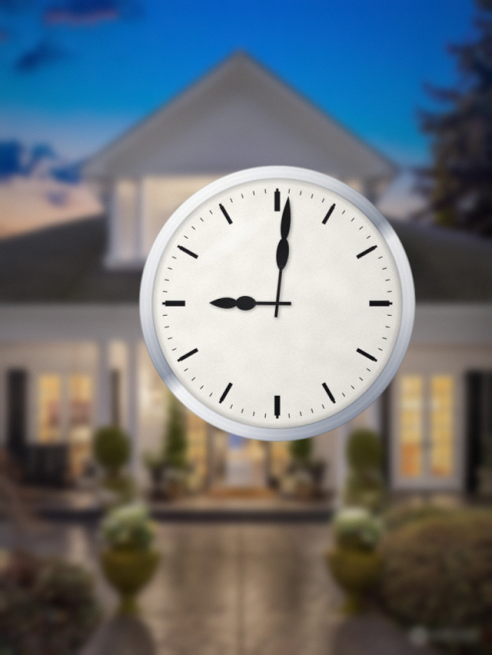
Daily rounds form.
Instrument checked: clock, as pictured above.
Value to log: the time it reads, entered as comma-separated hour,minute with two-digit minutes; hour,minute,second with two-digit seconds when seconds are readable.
9,01
